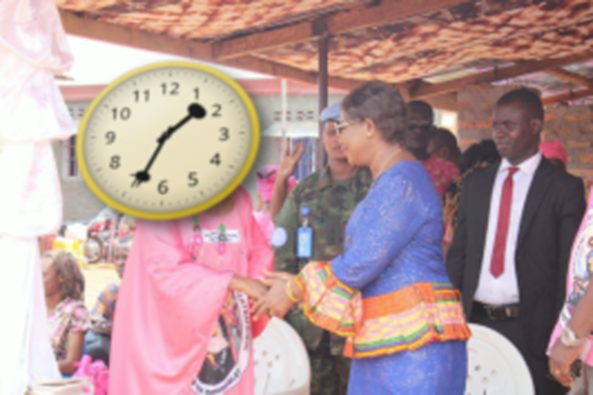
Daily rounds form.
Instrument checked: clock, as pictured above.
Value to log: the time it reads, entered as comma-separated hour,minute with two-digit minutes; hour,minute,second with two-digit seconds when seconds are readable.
1,34
